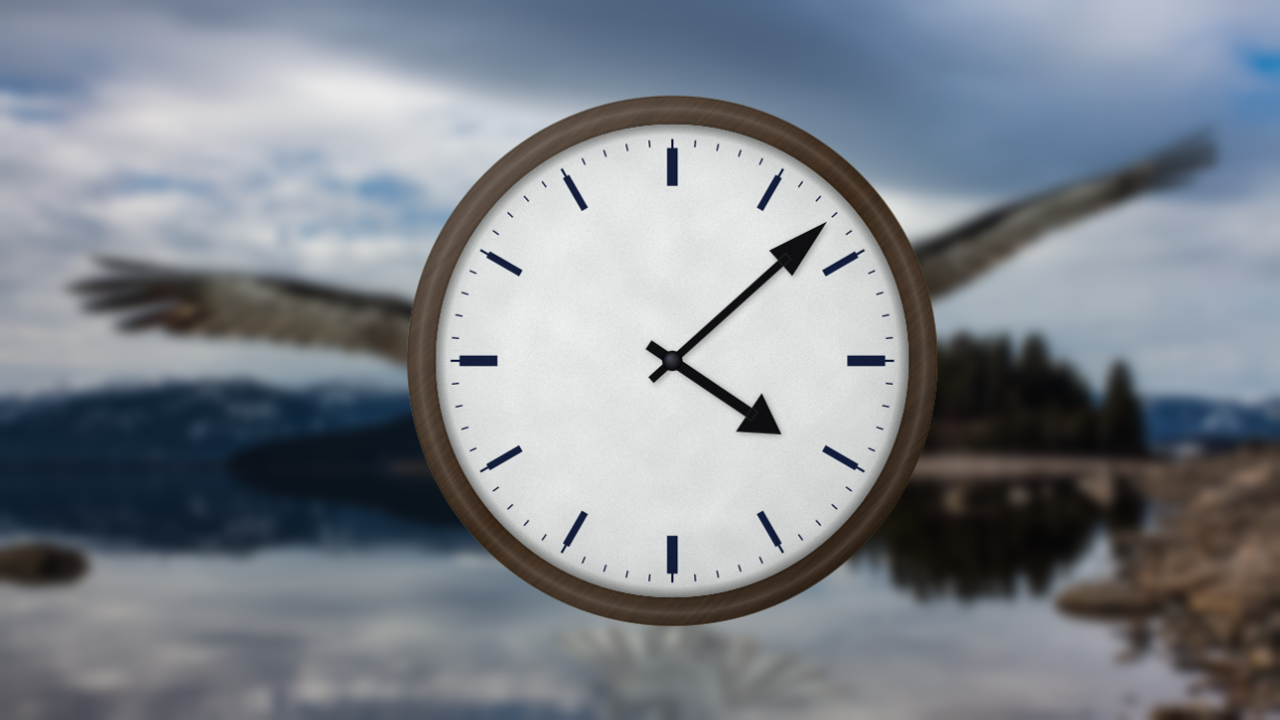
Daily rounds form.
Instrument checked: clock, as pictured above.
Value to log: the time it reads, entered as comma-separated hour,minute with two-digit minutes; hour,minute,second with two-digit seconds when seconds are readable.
4,08
